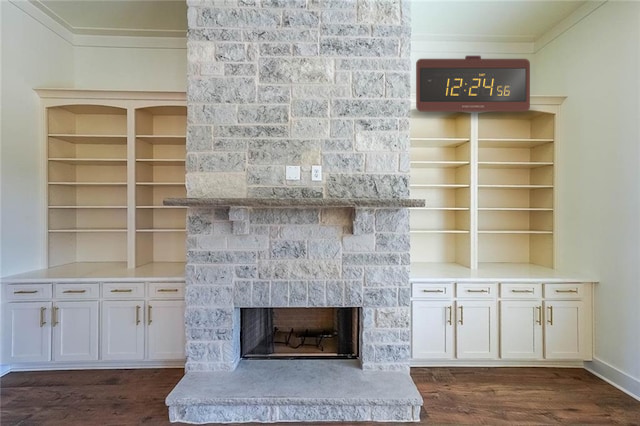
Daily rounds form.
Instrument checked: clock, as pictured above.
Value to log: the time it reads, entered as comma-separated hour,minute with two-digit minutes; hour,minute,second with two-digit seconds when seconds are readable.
12,24,56
